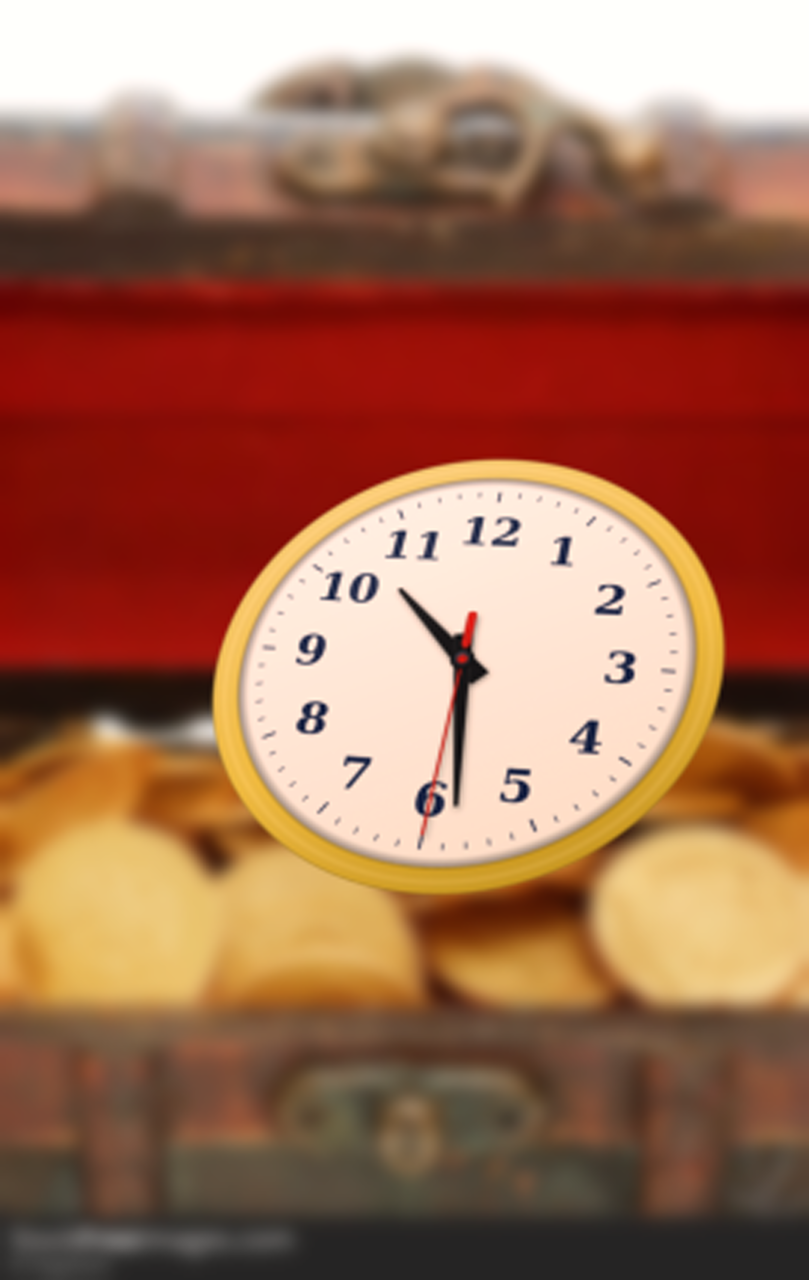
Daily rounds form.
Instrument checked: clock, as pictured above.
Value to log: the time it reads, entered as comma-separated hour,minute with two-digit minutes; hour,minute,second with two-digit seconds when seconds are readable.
10,28,30
